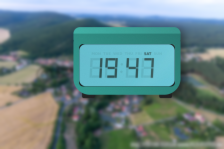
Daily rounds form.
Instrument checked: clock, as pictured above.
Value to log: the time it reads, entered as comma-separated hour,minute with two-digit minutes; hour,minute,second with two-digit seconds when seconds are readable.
19,47
